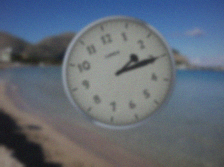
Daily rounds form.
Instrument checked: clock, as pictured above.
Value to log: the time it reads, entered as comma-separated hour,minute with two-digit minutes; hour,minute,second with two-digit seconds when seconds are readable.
2,15
